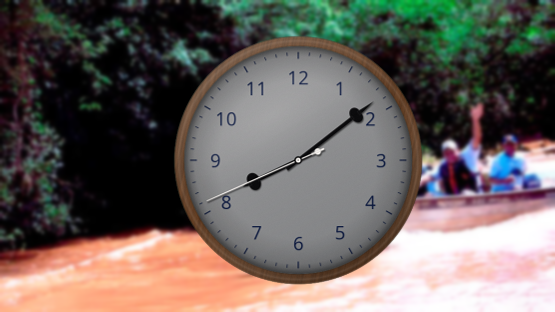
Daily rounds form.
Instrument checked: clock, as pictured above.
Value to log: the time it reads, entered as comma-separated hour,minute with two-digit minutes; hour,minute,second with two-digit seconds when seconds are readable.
8,08,41
